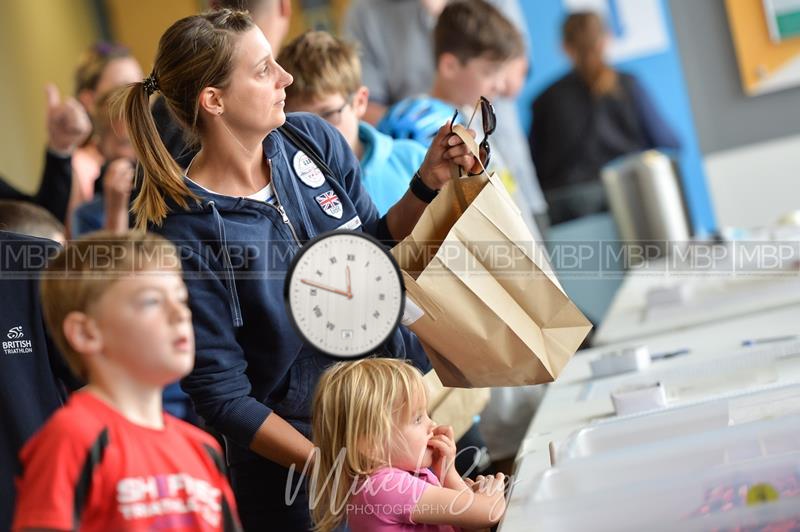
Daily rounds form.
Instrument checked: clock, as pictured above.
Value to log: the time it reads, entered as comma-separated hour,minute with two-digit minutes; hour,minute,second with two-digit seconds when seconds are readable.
11,47
